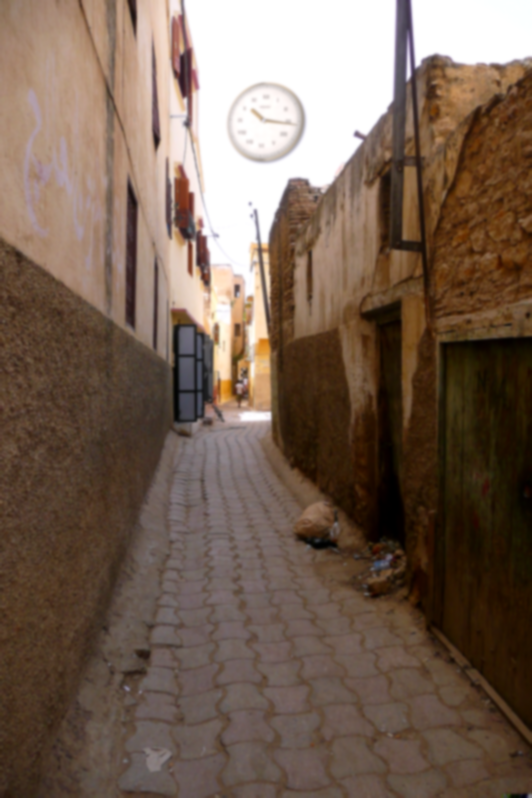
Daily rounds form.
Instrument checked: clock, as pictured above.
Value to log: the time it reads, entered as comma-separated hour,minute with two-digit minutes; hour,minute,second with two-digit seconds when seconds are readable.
10,16
